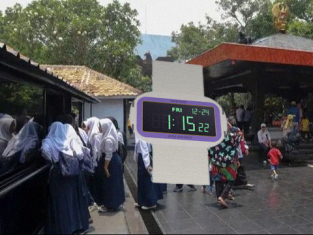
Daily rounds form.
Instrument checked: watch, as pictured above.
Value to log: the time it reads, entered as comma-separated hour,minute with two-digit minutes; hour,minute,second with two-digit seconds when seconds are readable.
1,15,22
